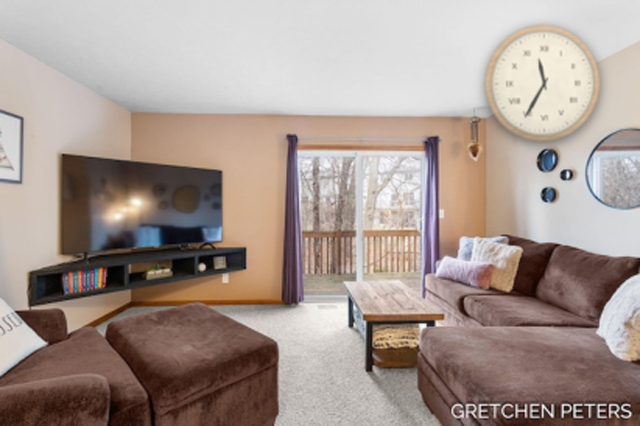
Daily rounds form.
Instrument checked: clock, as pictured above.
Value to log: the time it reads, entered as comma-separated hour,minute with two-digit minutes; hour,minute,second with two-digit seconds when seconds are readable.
11,35
